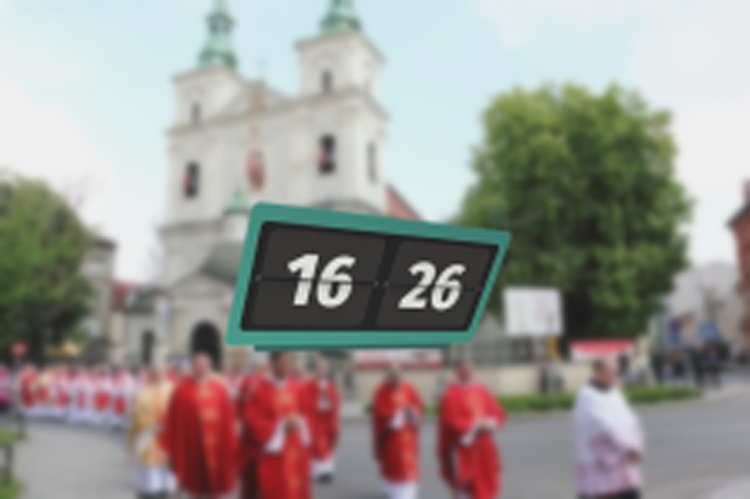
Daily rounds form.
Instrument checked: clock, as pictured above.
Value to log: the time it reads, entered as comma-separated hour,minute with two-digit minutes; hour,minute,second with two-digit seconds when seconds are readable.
16,26
